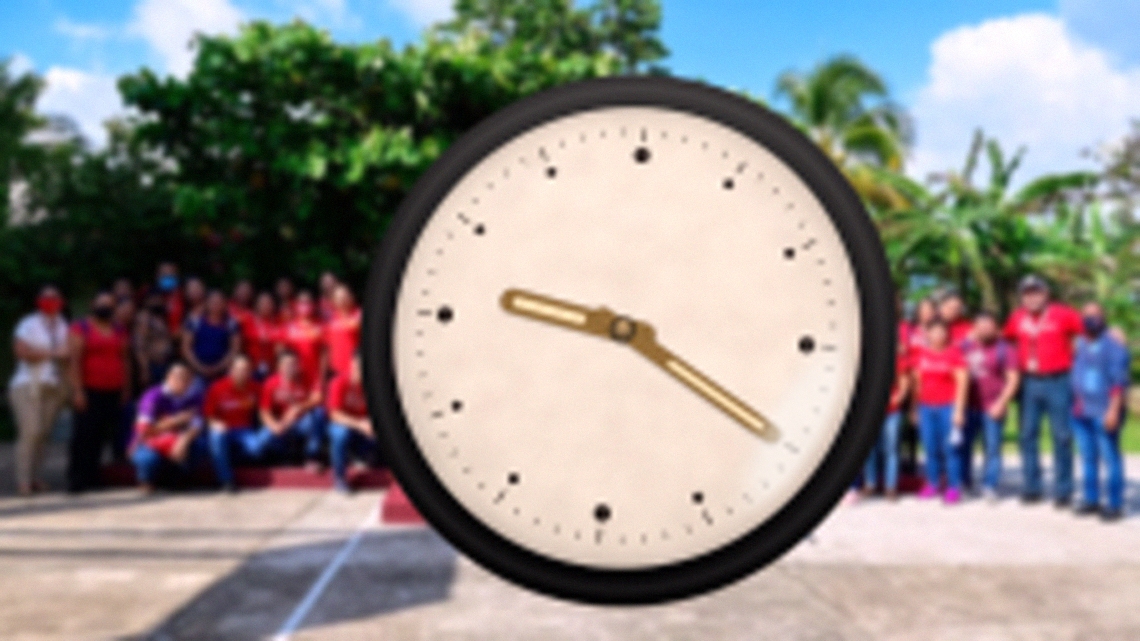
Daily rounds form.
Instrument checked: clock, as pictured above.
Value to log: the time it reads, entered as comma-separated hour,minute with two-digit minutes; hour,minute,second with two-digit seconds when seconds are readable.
9,20
